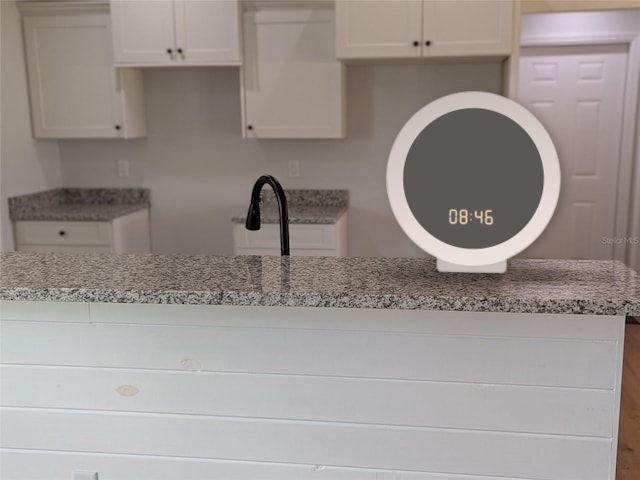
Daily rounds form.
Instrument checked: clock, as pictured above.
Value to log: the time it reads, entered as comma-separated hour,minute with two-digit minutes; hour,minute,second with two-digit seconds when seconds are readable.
8,46
